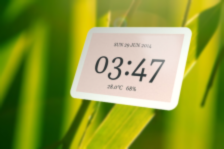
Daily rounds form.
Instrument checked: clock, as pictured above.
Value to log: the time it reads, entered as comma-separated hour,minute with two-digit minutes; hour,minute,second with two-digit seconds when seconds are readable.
3,47
